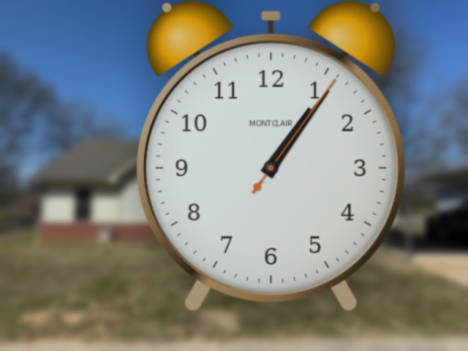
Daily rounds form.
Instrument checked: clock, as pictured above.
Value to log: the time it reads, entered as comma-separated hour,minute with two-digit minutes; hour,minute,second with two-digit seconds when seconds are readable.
1,06,06
